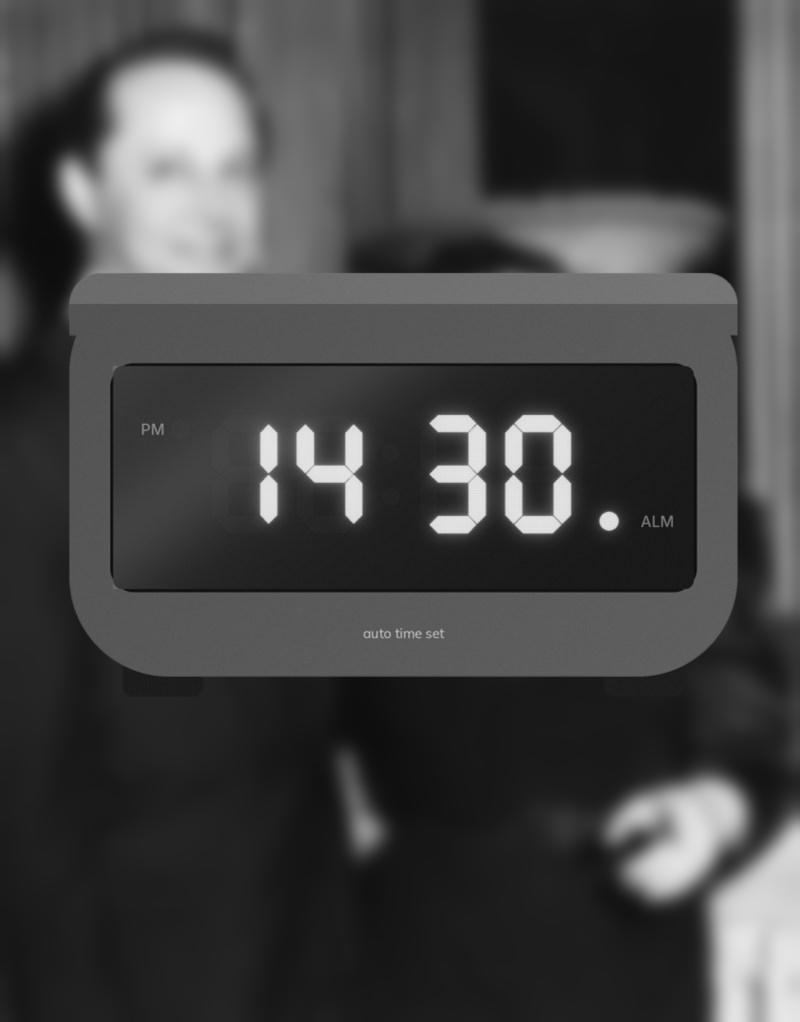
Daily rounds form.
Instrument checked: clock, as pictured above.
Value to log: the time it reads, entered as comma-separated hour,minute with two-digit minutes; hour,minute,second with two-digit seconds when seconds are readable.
14,30
